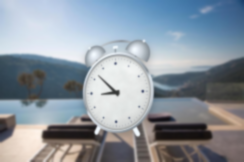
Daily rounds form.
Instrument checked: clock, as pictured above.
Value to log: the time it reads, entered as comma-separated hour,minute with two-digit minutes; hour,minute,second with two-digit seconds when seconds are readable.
8,52
